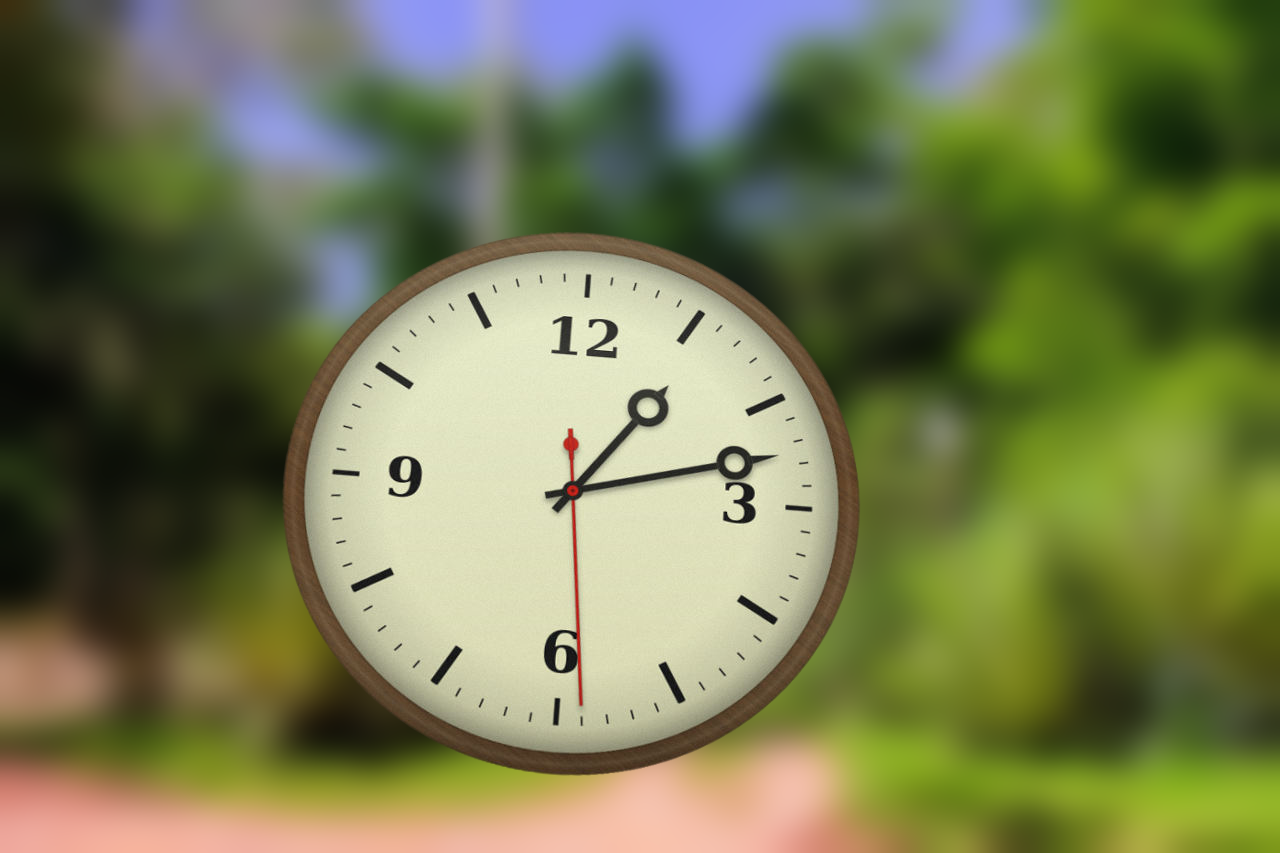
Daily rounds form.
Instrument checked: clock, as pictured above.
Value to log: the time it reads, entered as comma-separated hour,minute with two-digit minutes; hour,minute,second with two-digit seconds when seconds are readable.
1,12,29
